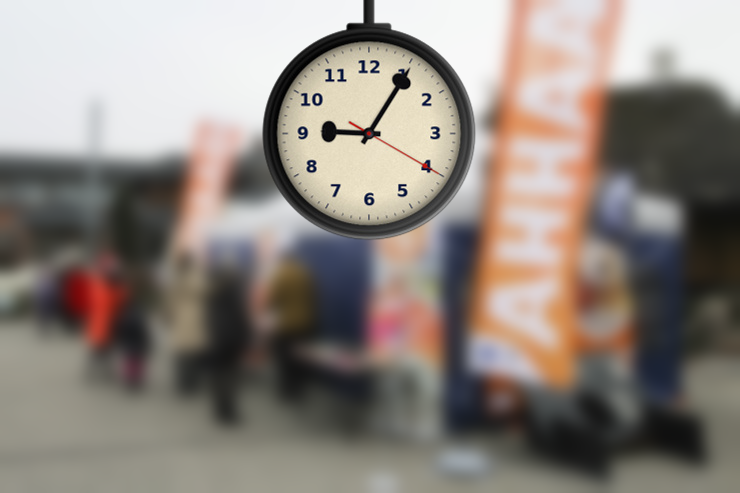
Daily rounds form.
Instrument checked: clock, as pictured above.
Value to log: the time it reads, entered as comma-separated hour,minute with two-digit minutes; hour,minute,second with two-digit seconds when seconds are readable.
9,05,20
